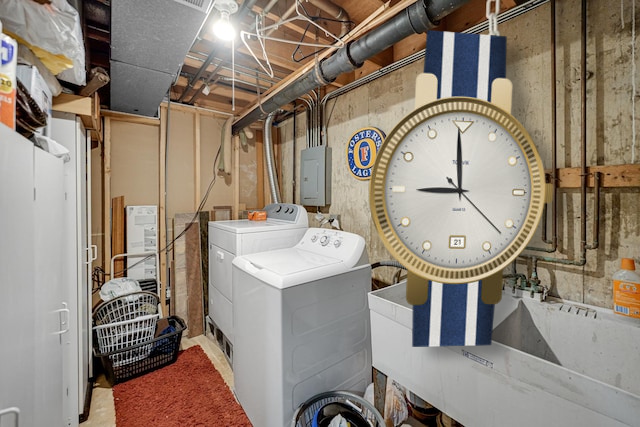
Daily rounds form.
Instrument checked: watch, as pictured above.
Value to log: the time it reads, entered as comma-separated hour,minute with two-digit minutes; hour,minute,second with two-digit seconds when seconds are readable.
8,59,22
